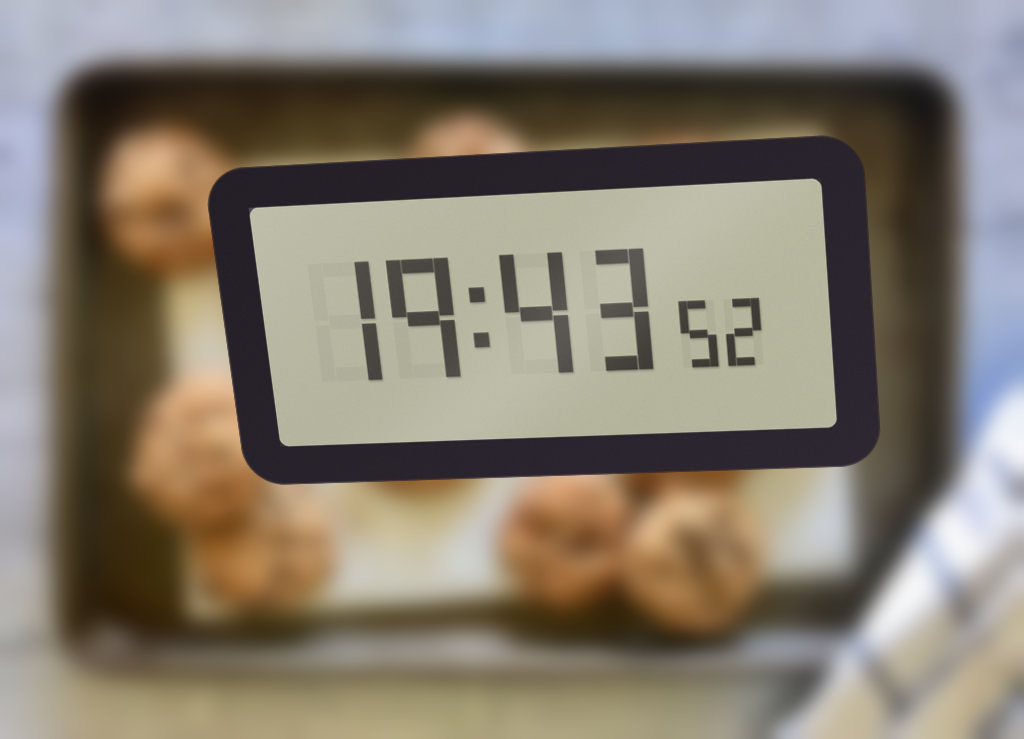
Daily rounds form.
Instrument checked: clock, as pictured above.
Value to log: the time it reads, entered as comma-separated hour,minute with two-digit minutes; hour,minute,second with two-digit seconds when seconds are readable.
19,43,52
